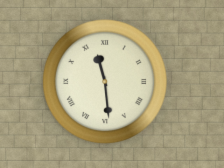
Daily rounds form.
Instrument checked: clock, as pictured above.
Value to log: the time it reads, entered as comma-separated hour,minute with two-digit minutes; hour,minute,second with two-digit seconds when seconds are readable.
11,29
